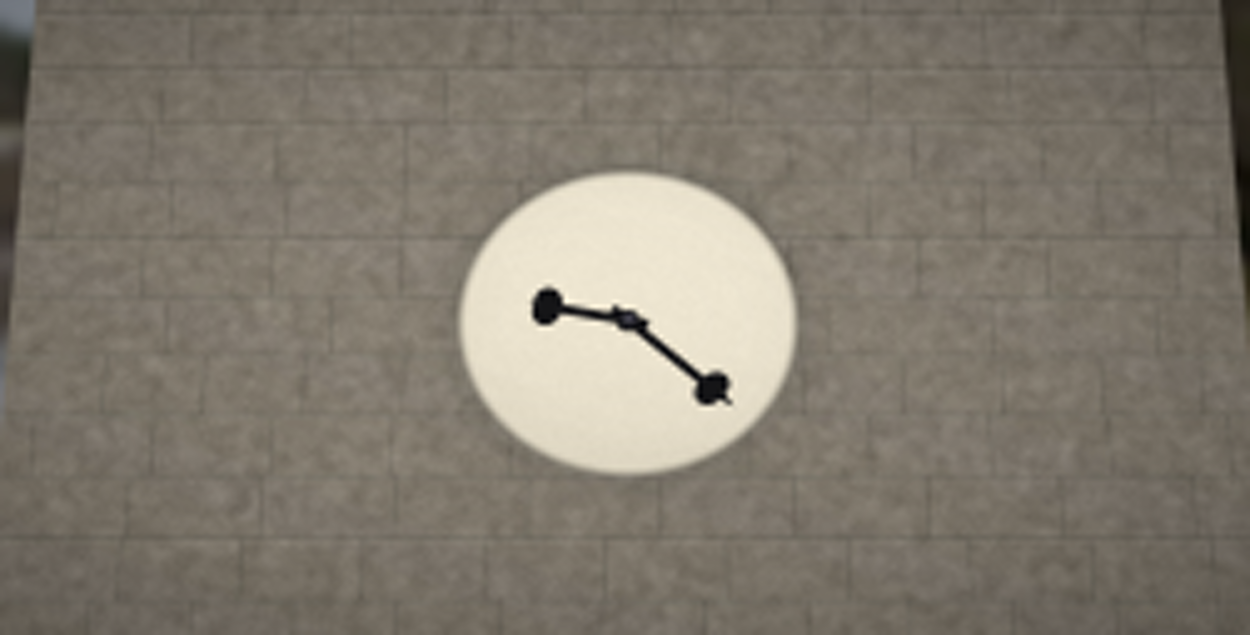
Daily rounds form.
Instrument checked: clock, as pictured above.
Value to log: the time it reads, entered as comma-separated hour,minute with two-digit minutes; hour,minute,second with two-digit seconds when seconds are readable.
9,22
